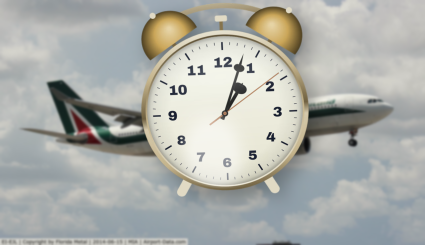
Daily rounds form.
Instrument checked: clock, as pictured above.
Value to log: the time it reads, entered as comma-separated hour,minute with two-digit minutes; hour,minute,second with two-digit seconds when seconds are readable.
1,03,09
